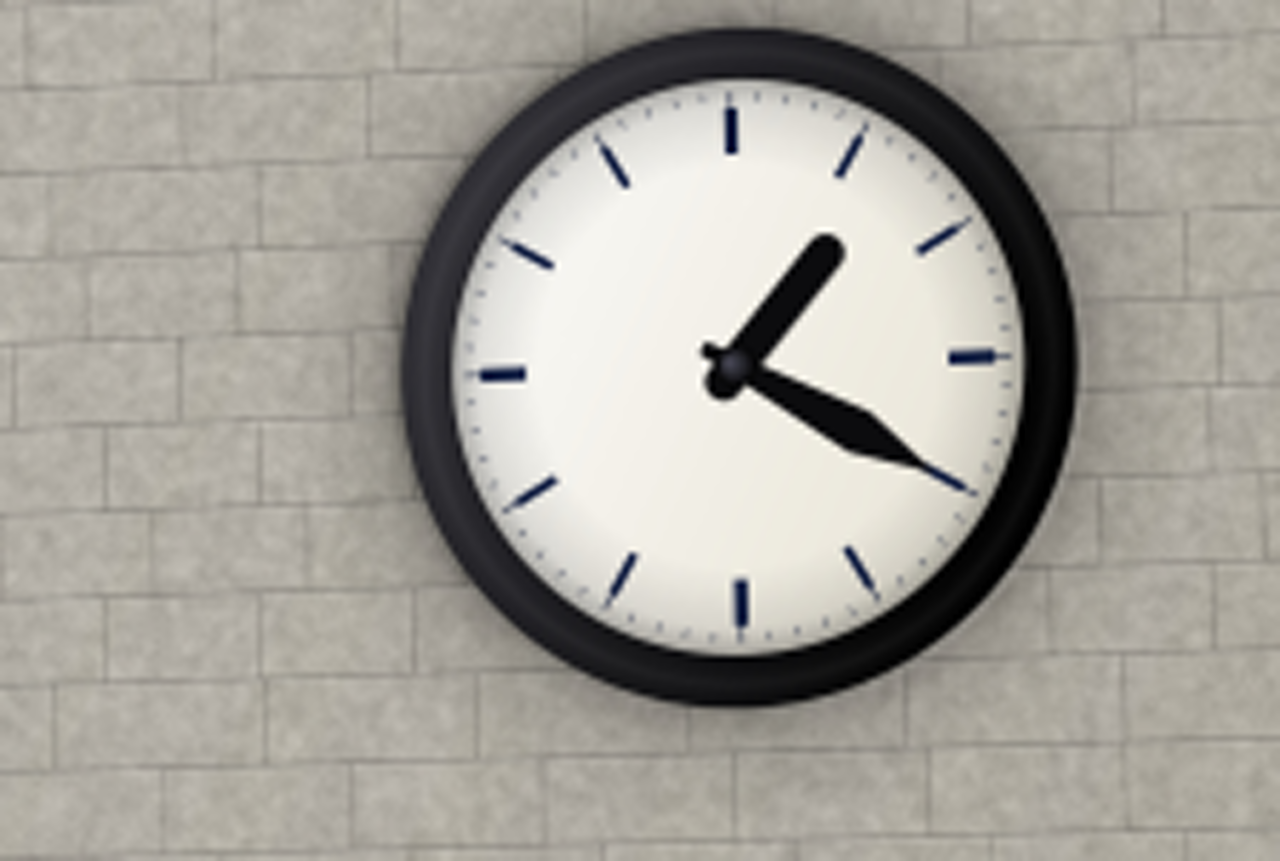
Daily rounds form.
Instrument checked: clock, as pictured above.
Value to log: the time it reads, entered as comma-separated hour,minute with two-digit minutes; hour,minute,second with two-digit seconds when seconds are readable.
1,20
